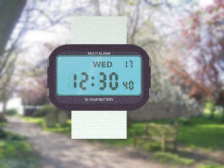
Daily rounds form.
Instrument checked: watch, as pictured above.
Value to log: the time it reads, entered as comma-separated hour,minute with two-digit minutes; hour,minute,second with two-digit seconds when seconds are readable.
12,30,40
